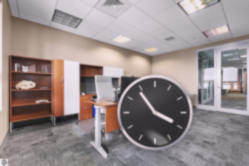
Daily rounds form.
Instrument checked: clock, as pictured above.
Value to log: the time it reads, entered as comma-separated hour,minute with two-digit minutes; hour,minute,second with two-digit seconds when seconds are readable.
3,54
